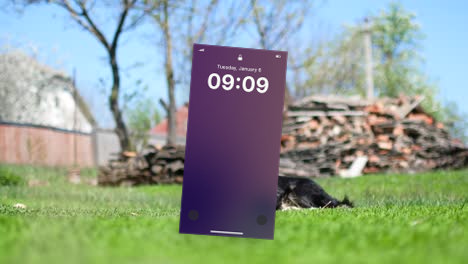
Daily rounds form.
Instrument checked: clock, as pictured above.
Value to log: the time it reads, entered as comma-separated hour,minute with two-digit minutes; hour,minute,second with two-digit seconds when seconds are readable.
9,09
